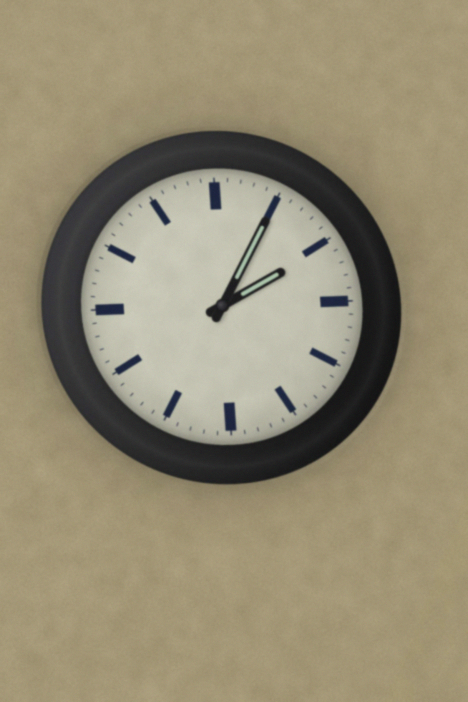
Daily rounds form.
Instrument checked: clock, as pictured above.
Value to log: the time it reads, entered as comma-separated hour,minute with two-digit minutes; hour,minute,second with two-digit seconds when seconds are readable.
2,05
